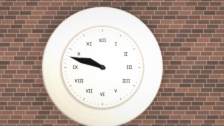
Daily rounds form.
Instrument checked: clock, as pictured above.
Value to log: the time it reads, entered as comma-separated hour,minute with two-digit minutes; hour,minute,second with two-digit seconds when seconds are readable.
9,48
